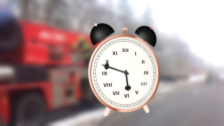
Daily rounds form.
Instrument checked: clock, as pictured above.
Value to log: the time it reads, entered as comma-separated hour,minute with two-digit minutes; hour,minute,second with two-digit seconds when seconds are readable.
5,48
